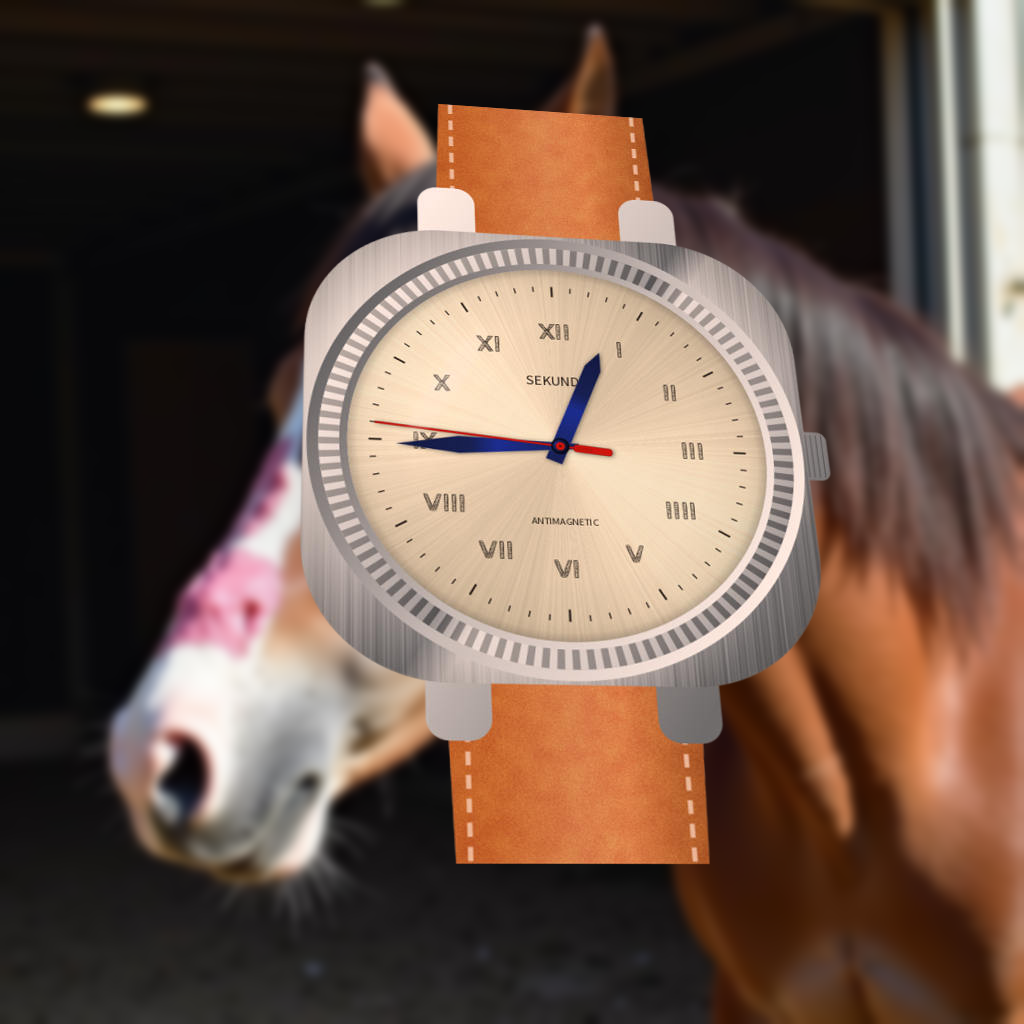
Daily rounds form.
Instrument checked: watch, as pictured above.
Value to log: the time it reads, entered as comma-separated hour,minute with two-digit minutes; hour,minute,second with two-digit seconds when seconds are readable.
12,44,46
